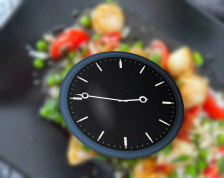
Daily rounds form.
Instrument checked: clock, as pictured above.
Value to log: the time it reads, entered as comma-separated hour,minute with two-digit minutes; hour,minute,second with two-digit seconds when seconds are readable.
2,46
